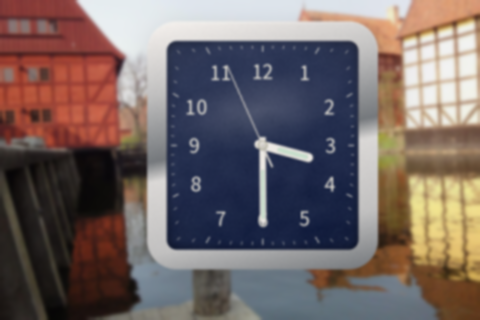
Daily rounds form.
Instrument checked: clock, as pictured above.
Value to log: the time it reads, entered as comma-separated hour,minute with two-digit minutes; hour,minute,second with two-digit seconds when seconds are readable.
3,29,56
